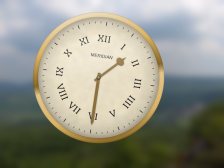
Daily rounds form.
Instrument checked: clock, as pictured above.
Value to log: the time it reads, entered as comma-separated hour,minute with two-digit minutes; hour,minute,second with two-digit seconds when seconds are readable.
1,30
